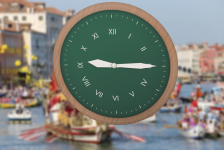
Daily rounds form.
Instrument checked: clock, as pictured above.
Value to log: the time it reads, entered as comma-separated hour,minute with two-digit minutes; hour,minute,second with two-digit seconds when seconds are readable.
9,15
